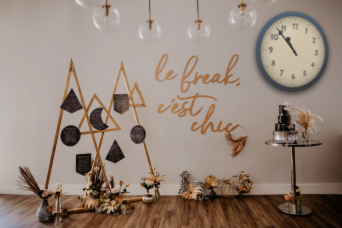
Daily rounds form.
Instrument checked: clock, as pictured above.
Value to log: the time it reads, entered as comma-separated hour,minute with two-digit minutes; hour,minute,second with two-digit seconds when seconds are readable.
10,53
